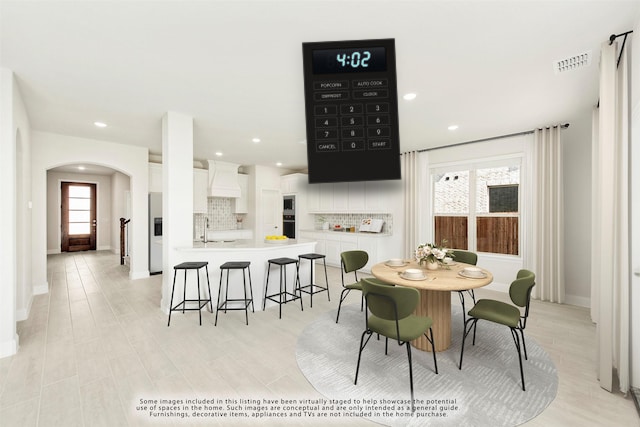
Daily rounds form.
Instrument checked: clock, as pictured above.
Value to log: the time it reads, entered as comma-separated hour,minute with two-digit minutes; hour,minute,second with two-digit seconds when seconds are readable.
4,02
